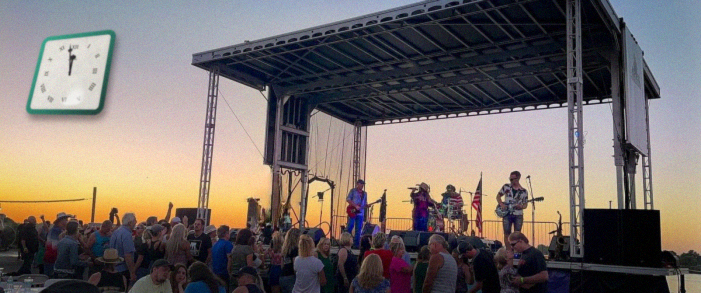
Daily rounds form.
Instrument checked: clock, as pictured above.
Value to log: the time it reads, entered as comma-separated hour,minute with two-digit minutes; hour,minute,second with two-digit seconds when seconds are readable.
11,58
